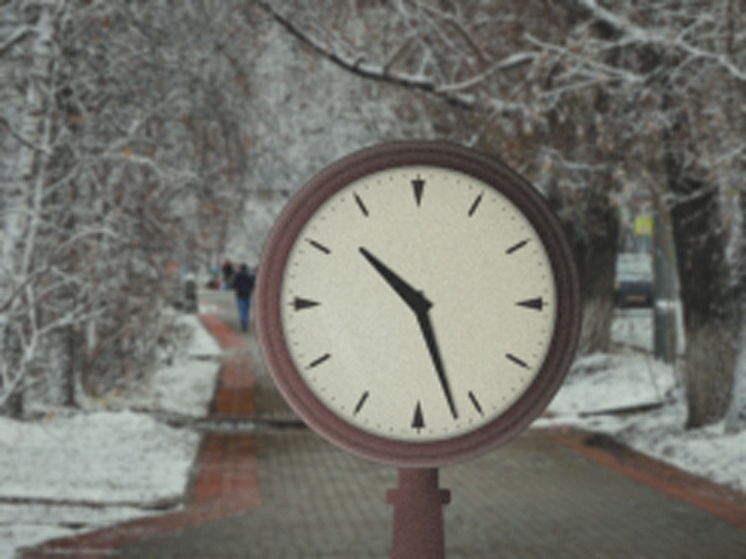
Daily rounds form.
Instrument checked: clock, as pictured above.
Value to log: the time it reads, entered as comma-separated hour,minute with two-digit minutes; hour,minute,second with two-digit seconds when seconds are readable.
10,27
